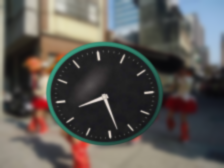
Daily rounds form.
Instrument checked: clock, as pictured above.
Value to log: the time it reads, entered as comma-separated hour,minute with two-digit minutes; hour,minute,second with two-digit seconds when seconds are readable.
8,28
